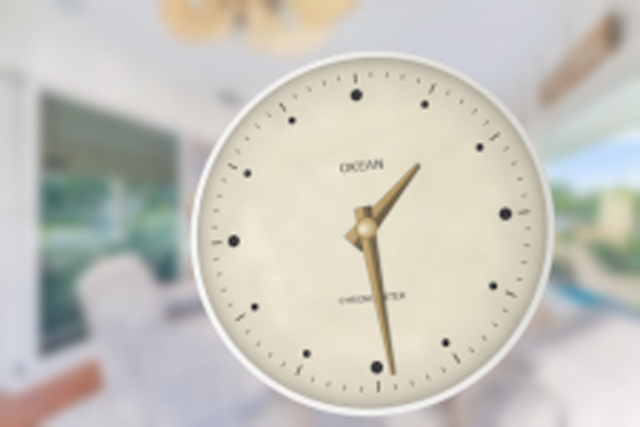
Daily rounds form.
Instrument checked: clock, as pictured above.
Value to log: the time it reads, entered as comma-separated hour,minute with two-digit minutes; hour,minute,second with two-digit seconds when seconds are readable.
1,29
